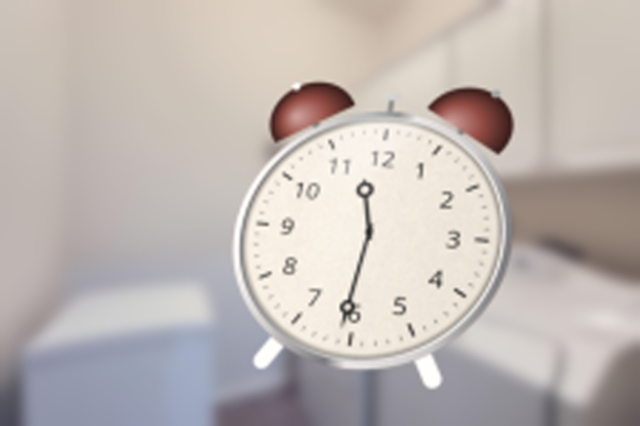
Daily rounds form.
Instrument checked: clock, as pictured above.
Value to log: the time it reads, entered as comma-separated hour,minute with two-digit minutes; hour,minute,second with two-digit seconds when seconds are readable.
11,31
